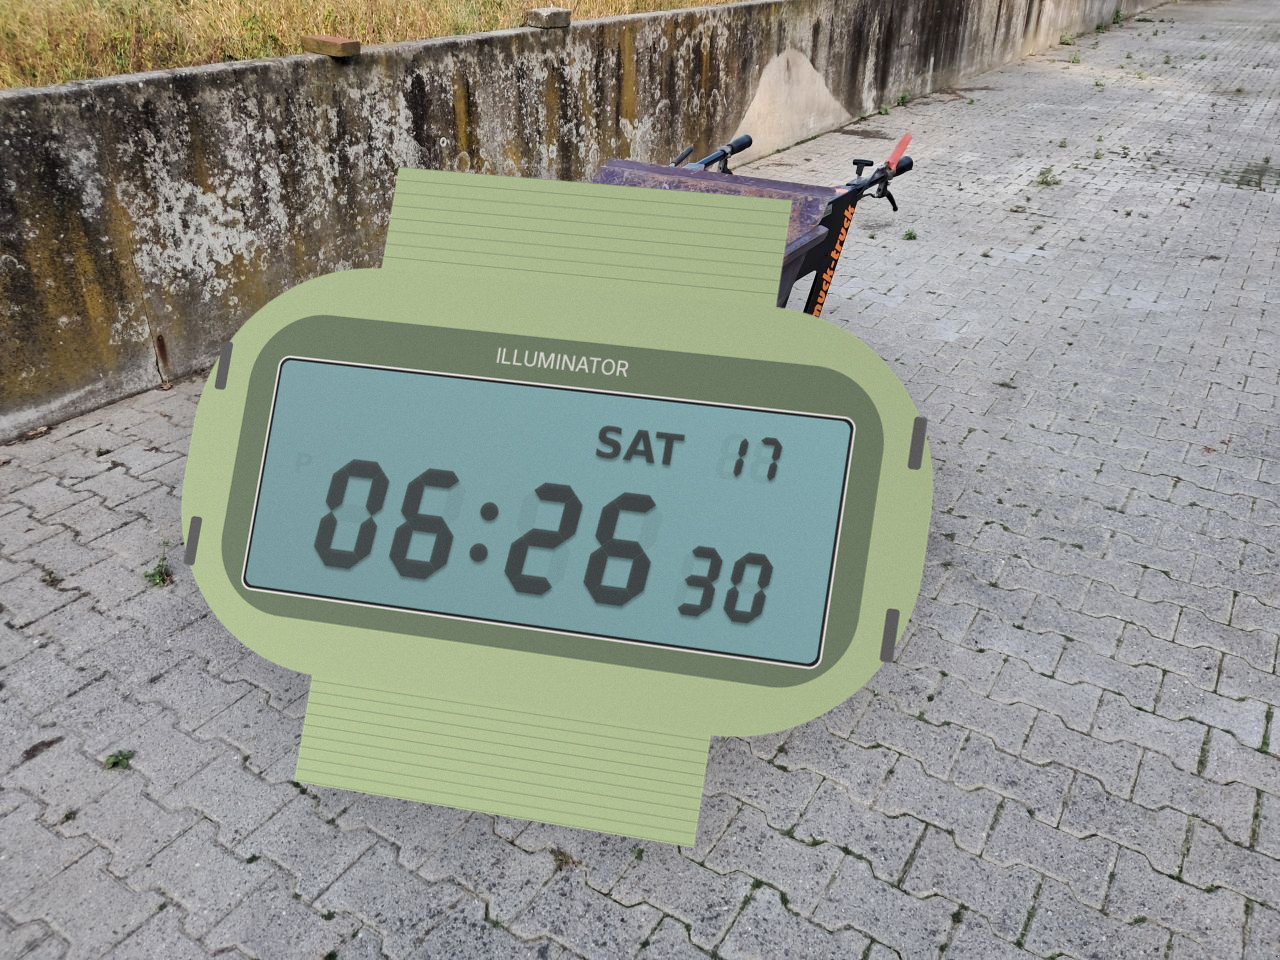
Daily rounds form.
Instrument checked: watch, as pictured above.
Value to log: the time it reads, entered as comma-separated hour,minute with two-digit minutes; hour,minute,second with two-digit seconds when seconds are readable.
6,26,30
